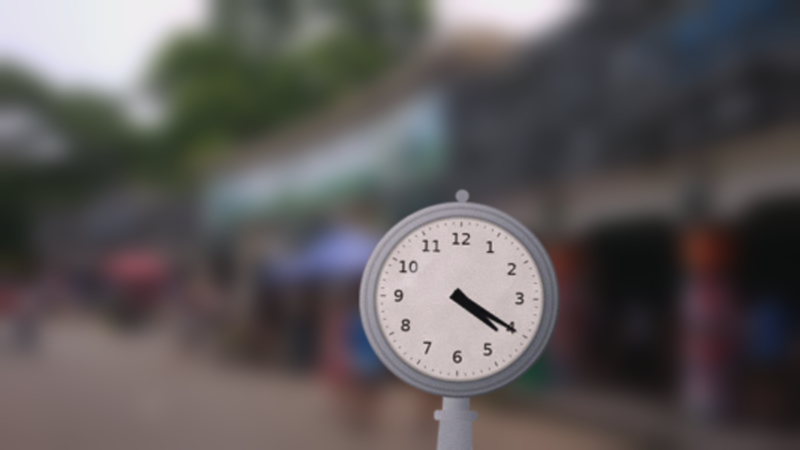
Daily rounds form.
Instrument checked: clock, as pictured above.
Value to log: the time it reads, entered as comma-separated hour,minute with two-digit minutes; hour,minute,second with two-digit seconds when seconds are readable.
4,20
